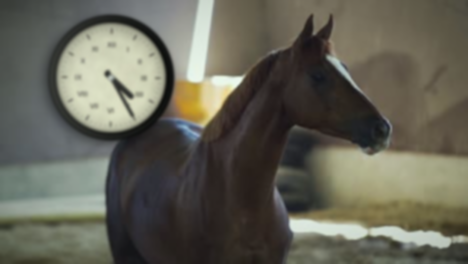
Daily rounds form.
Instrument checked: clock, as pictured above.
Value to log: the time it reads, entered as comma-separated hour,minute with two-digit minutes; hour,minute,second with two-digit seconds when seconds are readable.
4,25
